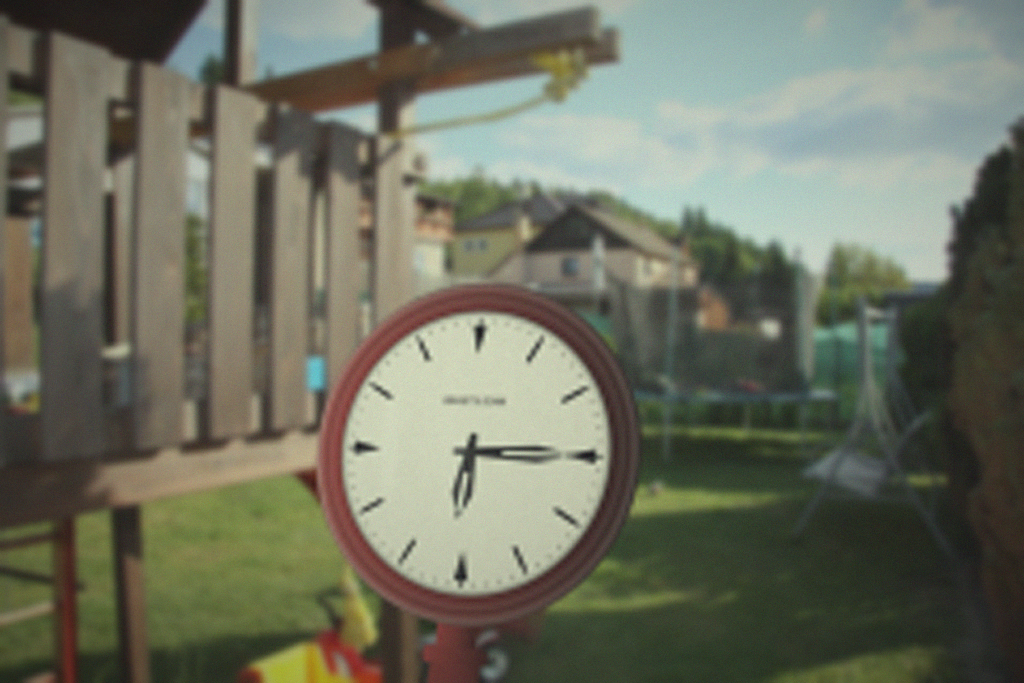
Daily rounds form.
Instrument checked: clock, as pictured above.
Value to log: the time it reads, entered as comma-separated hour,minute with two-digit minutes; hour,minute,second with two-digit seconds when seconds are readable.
6,15
